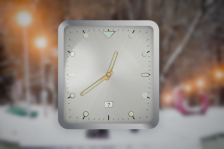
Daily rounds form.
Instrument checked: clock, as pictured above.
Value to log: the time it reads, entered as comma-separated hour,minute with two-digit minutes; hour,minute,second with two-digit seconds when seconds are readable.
12,39
